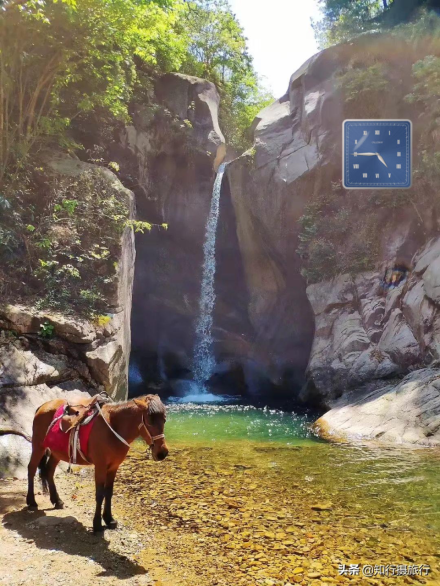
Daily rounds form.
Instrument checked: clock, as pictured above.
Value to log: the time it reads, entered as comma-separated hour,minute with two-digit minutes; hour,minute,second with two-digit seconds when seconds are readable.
4,45
